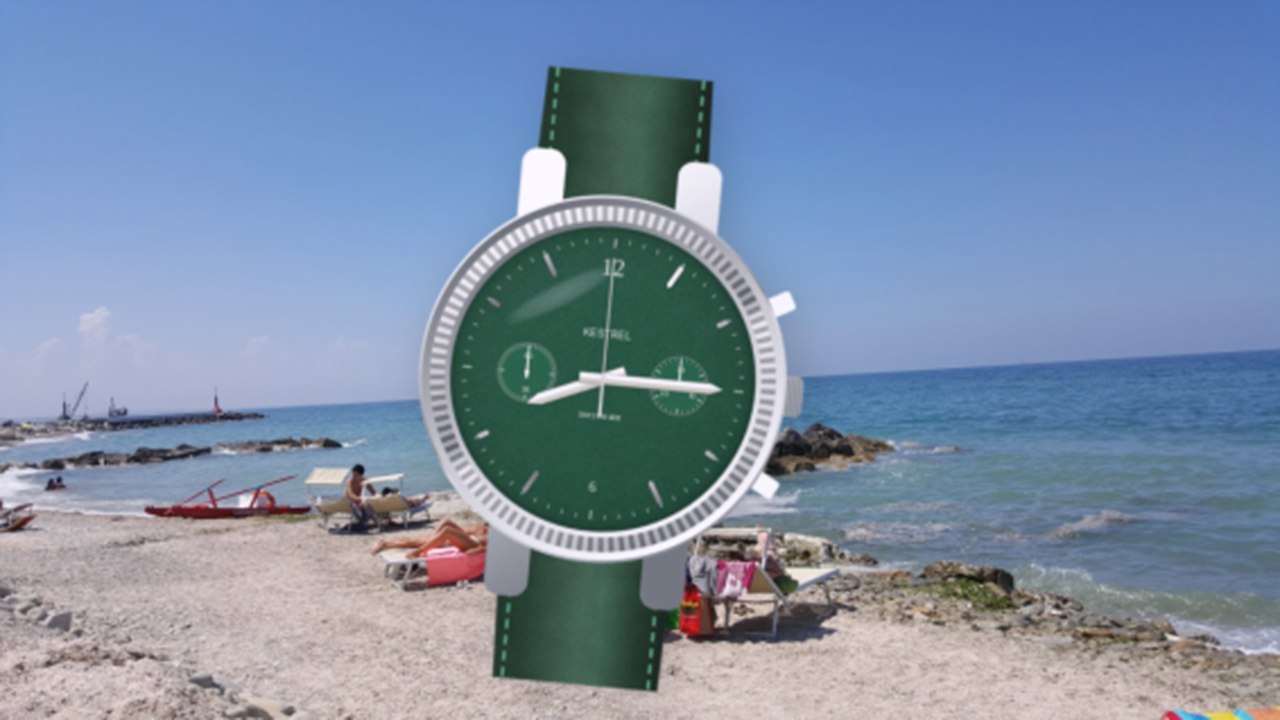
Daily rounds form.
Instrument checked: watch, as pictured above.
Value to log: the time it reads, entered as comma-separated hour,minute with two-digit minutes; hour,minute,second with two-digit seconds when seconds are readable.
8,15
